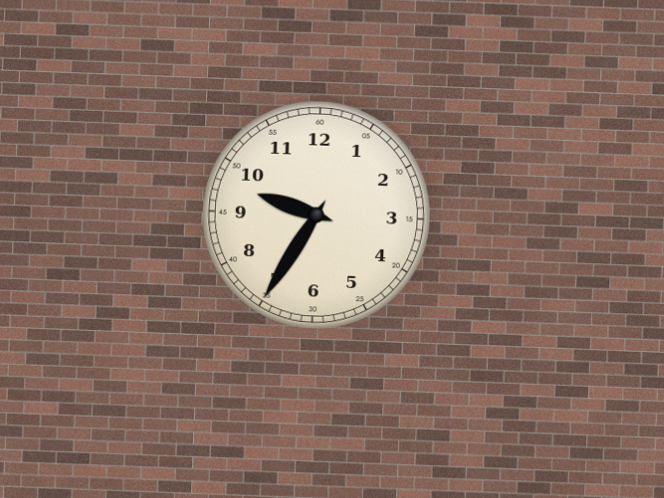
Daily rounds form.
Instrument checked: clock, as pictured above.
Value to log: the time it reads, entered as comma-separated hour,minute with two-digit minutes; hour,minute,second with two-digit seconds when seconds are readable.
9,35
